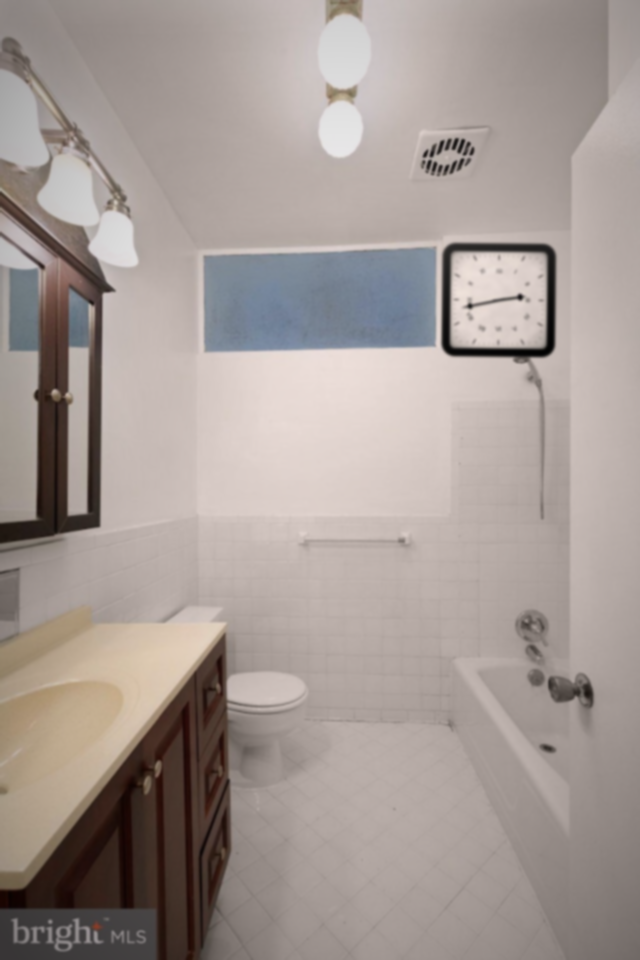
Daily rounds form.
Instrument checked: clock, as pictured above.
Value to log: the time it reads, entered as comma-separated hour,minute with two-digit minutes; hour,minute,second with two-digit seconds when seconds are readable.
2,43
